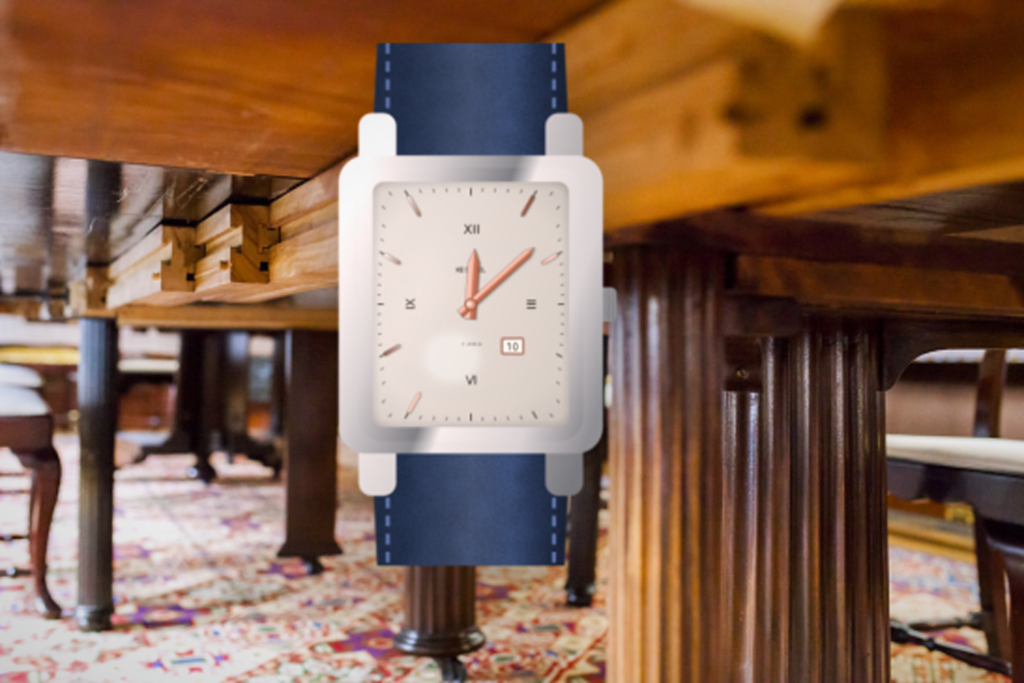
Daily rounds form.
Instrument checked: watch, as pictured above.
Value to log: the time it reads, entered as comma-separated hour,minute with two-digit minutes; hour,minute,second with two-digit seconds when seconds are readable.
12,08
